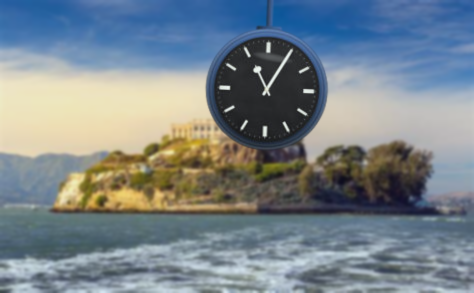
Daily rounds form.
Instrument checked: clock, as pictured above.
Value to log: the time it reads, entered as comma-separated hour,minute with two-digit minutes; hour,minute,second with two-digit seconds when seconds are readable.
11,05
